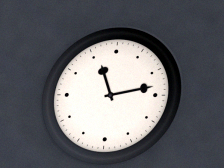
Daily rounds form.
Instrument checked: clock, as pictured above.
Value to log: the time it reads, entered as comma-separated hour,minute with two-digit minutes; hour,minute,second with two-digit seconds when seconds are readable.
11,13
